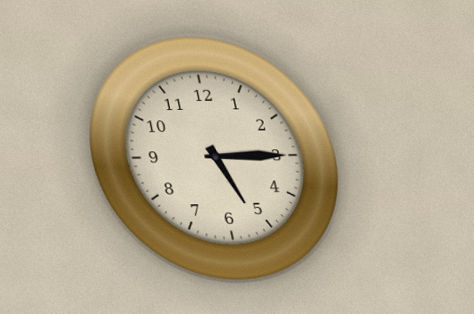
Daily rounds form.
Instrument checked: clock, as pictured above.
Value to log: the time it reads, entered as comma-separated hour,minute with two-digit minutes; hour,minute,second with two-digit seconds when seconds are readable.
5,15
